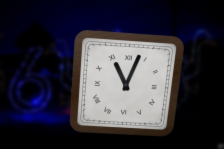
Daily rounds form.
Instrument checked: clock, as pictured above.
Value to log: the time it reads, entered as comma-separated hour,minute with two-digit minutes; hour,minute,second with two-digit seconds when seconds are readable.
11,03
